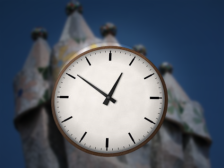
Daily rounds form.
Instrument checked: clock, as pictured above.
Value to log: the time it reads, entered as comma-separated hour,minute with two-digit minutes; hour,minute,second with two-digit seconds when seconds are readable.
12,51
